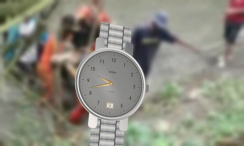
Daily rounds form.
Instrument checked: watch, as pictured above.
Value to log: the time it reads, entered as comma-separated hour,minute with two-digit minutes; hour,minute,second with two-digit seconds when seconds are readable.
9,42
